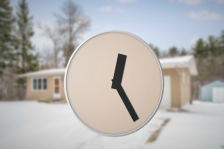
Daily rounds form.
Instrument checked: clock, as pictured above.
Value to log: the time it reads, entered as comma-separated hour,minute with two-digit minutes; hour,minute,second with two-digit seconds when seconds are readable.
12,25
